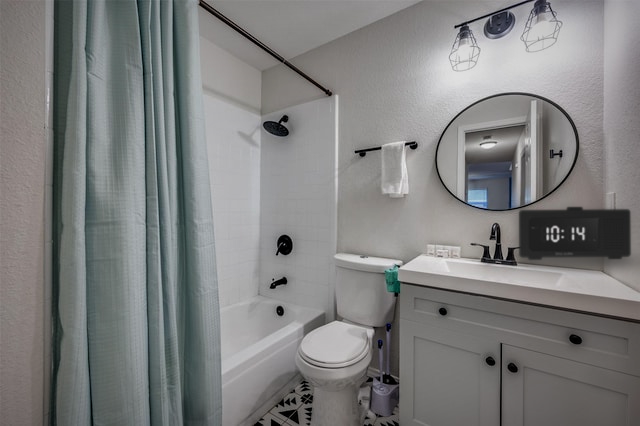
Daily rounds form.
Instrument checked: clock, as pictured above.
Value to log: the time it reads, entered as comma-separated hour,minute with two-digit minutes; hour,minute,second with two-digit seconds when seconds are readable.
10,14
